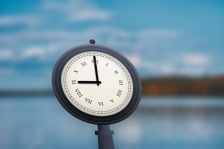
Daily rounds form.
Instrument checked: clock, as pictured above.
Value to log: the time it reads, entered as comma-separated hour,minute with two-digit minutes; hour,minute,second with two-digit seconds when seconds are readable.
9,00
